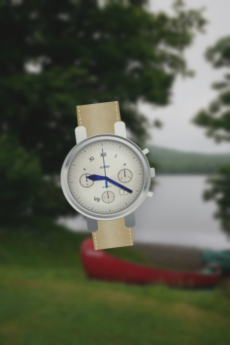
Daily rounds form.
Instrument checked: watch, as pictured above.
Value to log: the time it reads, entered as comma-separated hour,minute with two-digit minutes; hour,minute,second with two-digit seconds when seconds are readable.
9,21
